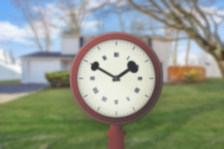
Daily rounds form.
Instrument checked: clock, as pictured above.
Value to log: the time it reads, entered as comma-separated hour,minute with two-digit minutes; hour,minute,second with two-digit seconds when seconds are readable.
1,50
